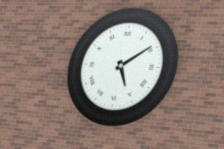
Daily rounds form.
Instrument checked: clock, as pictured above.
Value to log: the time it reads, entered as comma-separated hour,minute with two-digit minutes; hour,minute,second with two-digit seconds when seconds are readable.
5,09
